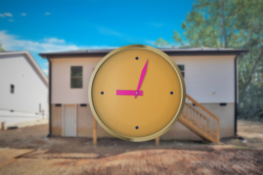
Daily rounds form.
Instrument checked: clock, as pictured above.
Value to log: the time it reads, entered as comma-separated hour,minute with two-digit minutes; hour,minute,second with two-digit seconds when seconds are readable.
9,03
